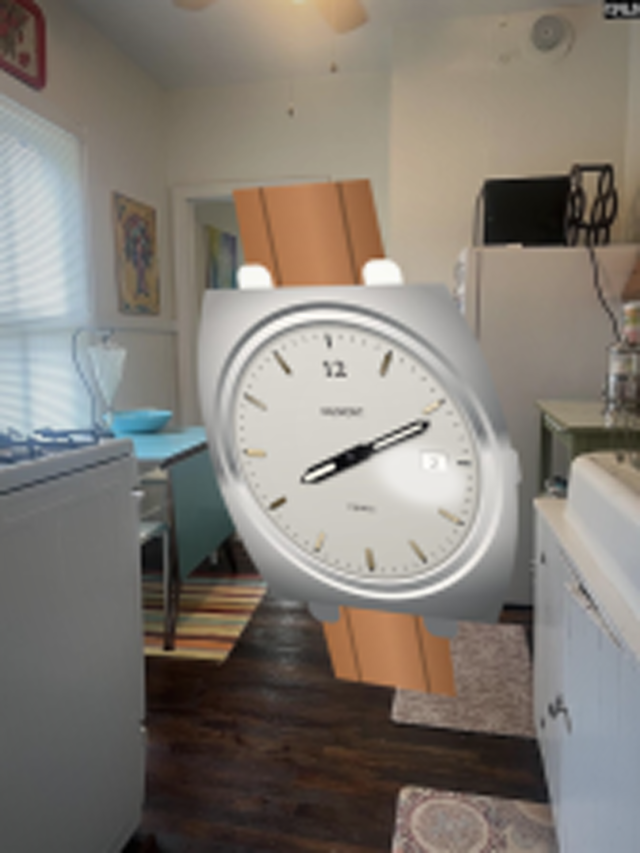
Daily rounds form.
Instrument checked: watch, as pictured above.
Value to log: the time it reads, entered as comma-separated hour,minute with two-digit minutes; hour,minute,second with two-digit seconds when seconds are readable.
8,11
